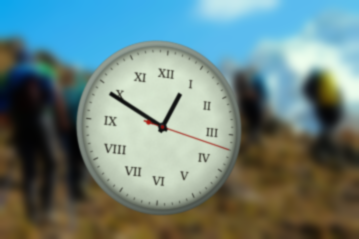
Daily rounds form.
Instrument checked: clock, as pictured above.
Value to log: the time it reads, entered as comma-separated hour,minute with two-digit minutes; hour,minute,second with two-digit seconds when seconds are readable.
12,49,17
